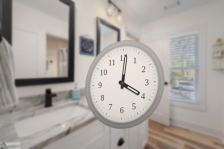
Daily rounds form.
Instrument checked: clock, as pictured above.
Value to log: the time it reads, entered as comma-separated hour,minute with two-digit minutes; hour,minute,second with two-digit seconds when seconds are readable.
4,01
